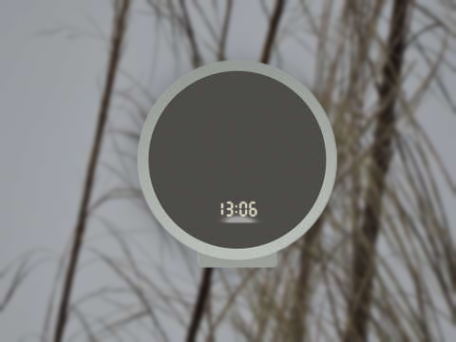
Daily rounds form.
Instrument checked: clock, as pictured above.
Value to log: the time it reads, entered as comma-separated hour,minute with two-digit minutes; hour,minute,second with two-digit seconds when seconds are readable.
13,06
